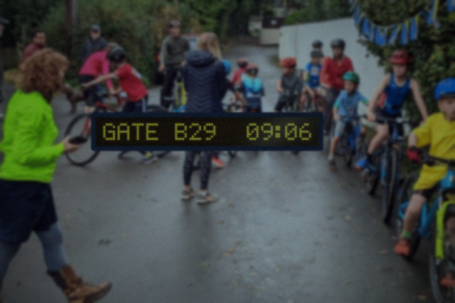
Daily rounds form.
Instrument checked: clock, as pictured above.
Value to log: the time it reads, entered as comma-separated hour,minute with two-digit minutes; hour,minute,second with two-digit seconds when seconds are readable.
9,06
